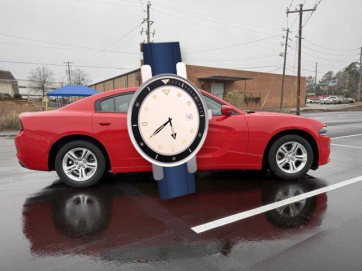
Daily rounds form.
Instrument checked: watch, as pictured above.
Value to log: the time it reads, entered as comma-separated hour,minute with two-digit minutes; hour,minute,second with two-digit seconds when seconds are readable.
5,40
